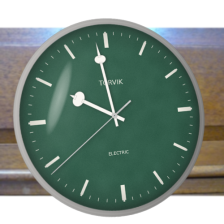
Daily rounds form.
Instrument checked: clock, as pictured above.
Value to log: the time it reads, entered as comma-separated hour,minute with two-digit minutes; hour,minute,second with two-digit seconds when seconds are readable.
9,58,39
